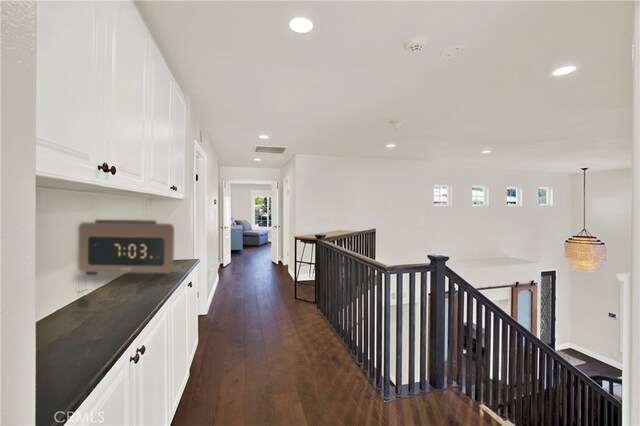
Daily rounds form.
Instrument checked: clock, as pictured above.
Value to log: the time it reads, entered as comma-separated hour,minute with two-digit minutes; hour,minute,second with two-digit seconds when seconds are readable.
7,03
